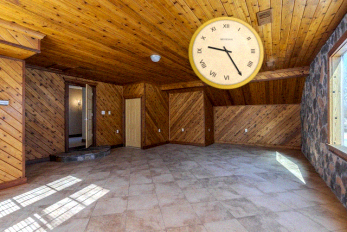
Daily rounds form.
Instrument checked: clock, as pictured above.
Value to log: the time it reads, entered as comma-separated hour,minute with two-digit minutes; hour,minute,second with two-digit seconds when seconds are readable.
9,25
